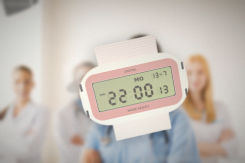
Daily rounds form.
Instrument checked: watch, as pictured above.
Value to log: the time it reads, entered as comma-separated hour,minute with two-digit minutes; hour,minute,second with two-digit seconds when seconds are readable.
22,00,13
